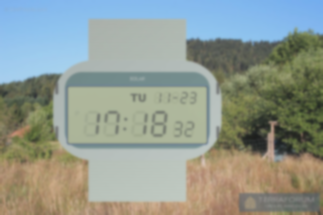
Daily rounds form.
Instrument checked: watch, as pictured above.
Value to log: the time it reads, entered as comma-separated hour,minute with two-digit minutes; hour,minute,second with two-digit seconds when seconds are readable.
17,18,32
